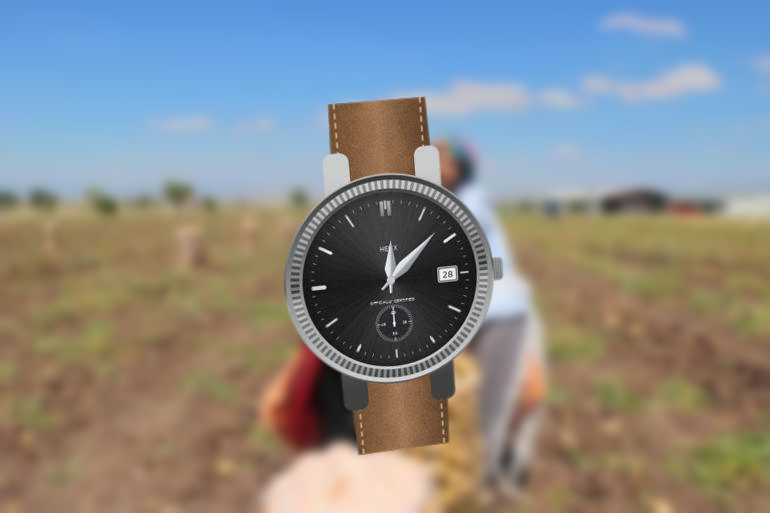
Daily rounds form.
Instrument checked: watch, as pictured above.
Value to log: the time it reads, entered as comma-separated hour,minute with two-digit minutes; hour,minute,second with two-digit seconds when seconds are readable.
12,08
